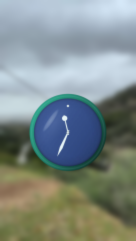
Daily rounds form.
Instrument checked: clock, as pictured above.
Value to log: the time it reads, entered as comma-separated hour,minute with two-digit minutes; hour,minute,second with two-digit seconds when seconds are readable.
11,34
